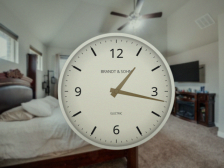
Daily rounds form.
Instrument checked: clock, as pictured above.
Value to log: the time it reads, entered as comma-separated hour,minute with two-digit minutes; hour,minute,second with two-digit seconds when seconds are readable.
1,17
